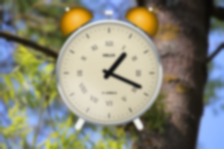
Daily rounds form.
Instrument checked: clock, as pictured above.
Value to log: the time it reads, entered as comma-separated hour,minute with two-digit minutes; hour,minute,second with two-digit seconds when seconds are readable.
1,19
